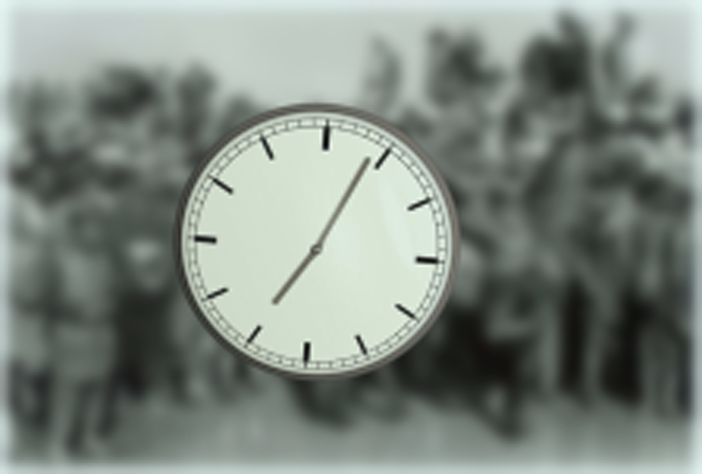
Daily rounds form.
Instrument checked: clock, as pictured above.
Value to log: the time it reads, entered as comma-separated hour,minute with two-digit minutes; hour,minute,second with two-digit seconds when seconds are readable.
7,04
